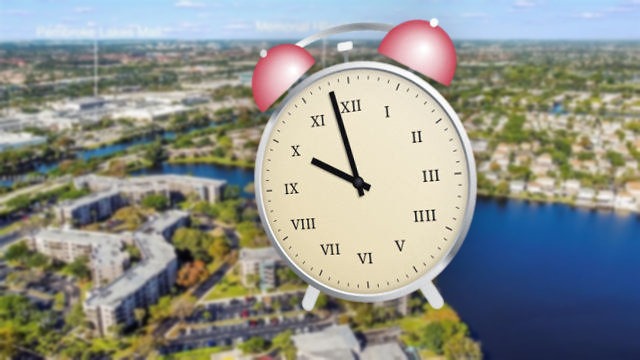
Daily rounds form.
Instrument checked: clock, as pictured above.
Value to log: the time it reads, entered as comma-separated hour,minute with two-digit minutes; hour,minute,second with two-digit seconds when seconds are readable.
9,58
